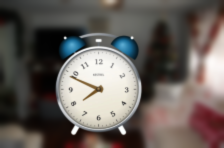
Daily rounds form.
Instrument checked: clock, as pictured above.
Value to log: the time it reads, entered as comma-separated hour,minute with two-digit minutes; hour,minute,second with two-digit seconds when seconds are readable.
7,49
